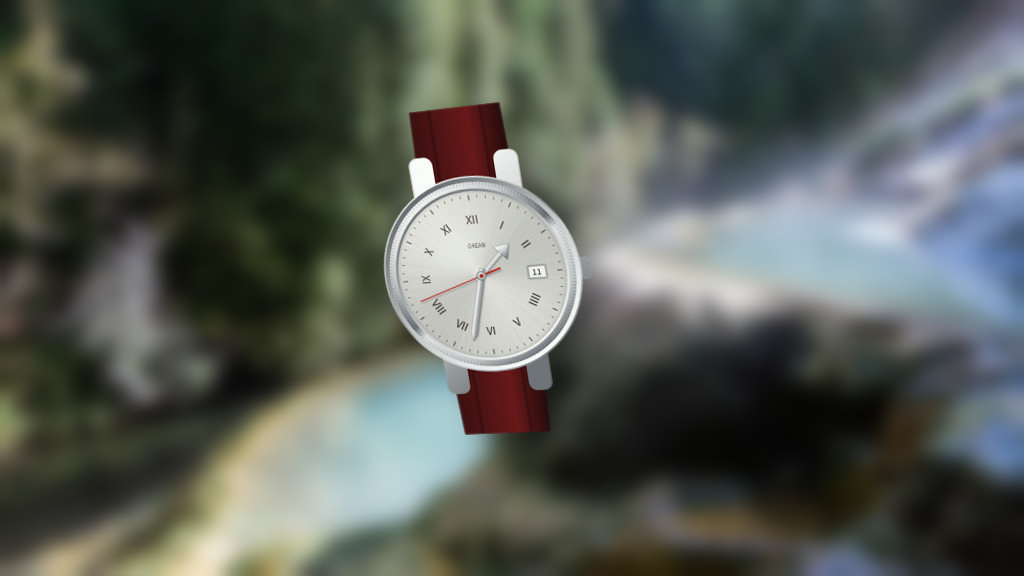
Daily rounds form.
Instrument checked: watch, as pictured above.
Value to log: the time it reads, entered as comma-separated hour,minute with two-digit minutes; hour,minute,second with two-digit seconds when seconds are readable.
1,32,42
